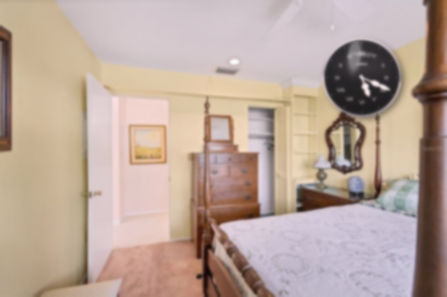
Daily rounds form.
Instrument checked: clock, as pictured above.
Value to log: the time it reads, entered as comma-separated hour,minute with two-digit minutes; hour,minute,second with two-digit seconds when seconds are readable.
5,19
